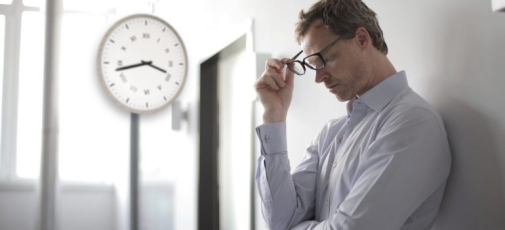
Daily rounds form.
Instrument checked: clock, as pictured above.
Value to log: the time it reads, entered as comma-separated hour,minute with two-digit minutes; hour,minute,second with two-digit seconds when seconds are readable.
3,43
